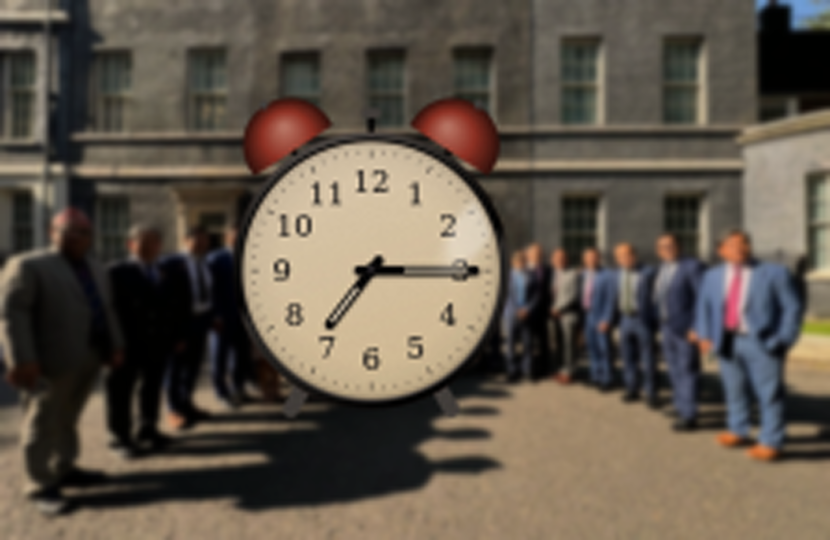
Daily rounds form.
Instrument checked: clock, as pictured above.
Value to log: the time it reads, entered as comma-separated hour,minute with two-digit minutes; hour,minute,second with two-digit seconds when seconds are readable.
7,15
